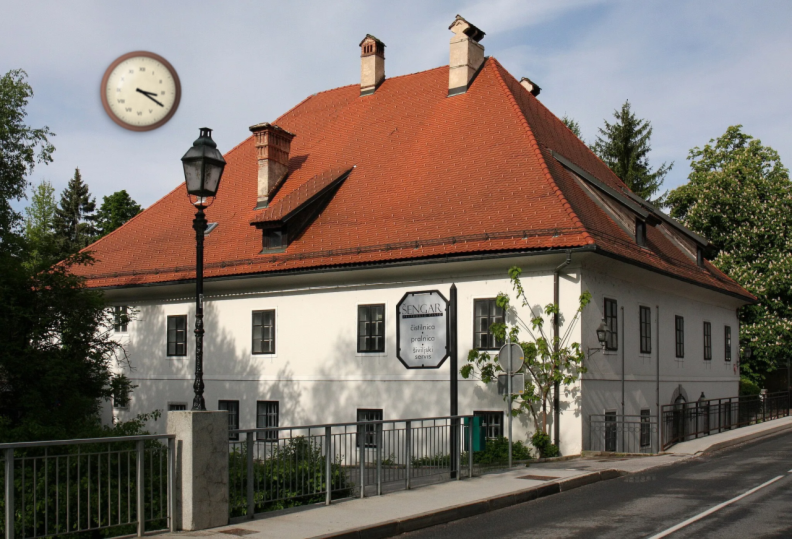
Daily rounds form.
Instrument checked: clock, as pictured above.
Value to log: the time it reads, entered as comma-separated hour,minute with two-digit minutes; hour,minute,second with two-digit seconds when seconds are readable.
3,20
